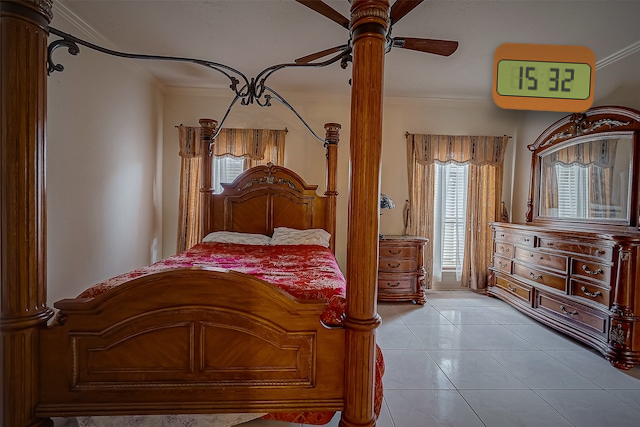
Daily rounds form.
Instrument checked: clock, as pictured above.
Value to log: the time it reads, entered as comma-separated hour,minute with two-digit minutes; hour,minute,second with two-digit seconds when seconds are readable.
15,32
